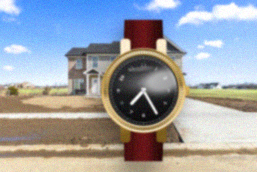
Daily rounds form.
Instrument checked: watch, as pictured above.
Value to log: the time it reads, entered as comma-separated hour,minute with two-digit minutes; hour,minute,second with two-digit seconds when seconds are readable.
7,25
